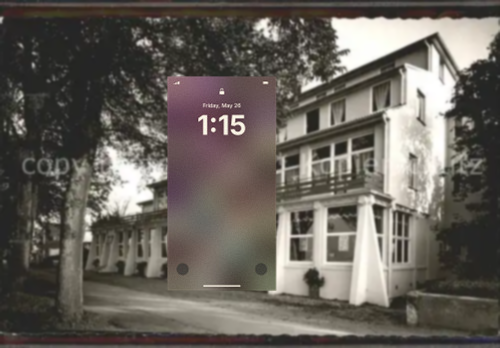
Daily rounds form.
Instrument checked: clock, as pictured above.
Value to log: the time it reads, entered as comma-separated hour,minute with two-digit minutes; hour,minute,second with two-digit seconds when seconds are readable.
1,15
